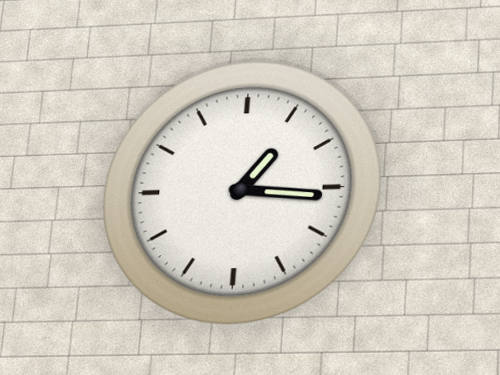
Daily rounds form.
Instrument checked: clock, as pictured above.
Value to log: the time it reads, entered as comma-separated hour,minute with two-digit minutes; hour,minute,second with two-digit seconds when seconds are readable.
1,16
